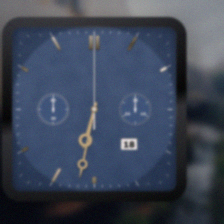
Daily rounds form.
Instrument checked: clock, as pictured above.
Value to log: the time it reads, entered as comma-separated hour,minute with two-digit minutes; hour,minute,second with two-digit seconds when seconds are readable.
6,32
